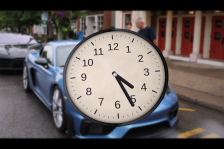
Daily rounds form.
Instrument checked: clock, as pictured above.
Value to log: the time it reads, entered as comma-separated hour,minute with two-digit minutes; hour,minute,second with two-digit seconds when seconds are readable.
4,26
